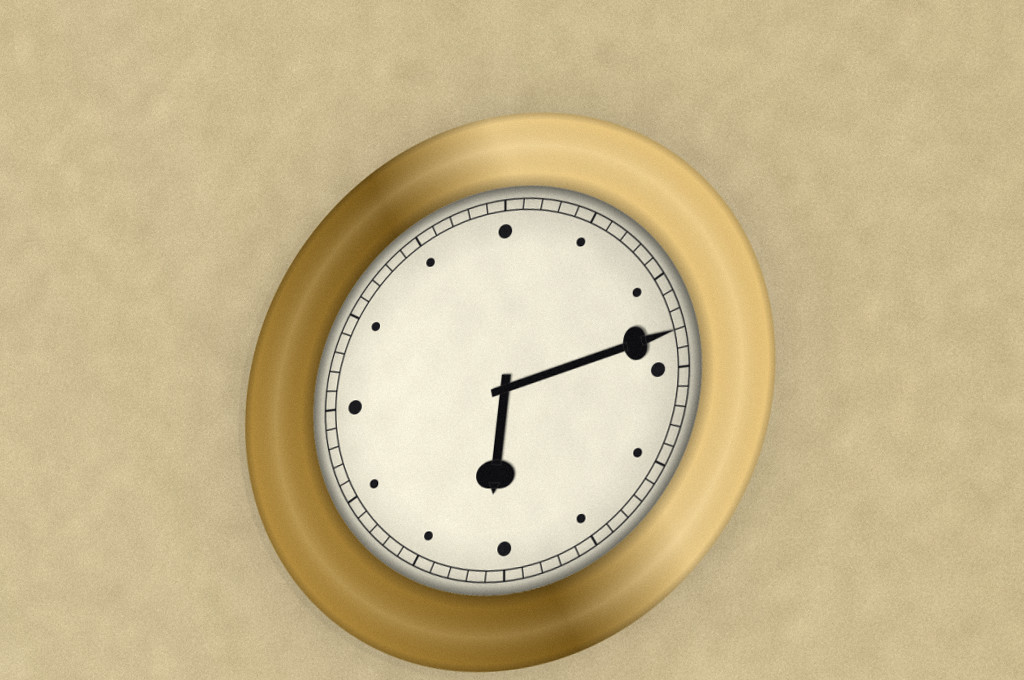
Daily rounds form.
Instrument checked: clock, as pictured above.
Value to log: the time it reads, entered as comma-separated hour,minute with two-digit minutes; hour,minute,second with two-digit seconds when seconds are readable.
6,13
